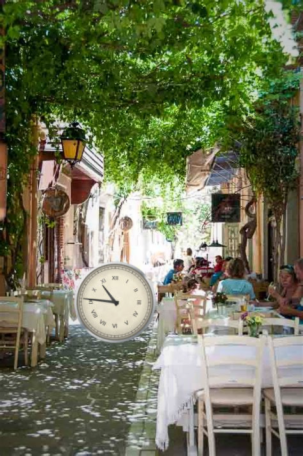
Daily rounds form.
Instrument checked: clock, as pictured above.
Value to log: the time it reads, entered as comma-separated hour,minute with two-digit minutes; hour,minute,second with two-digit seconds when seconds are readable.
10,46
